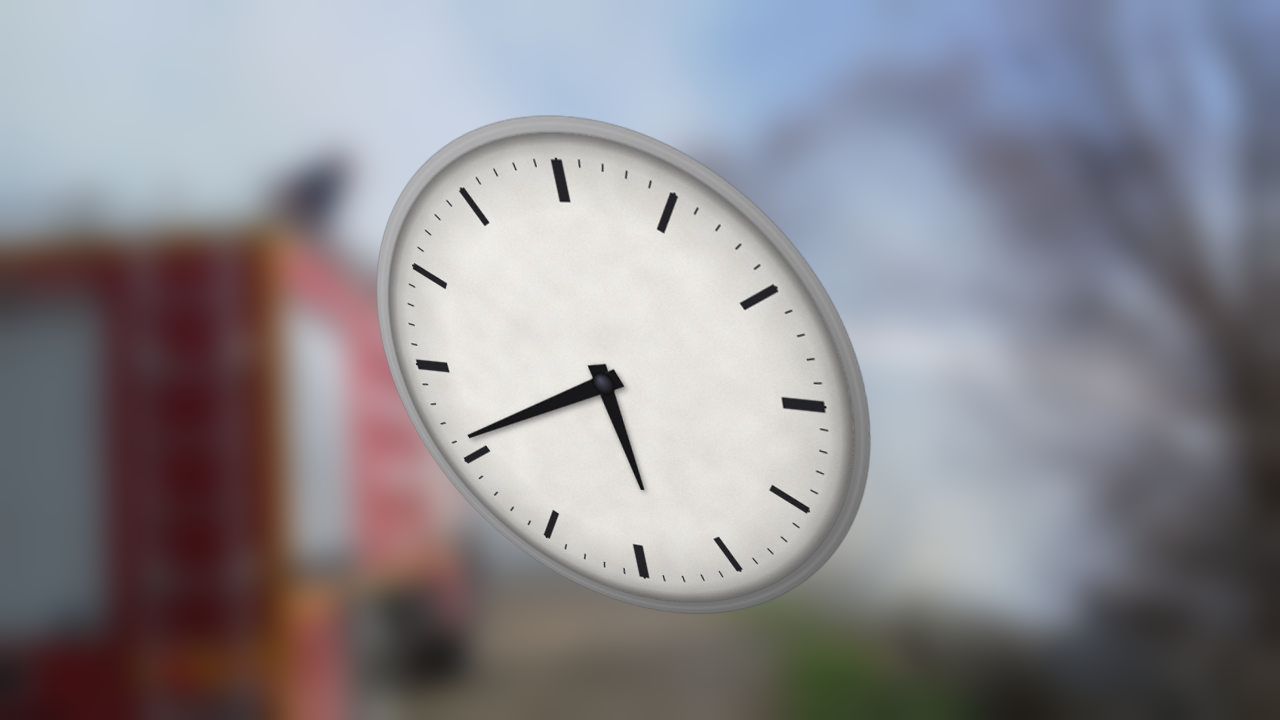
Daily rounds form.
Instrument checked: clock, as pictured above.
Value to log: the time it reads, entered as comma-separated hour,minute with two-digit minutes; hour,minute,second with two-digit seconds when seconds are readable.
5,41
